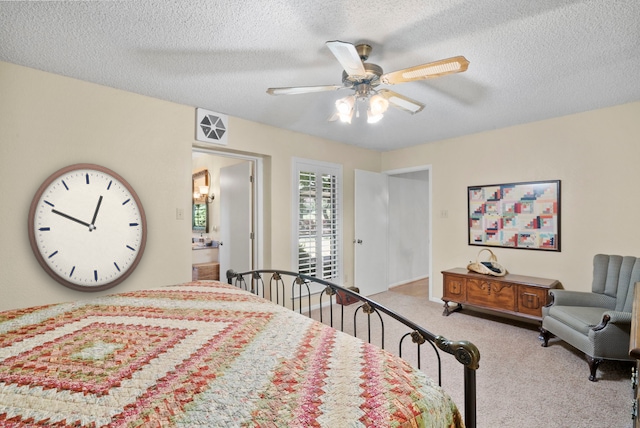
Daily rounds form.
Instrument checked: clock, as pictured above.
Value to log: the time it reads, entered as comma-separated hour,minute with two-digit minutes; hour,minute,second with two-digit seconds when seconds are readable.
12,49
